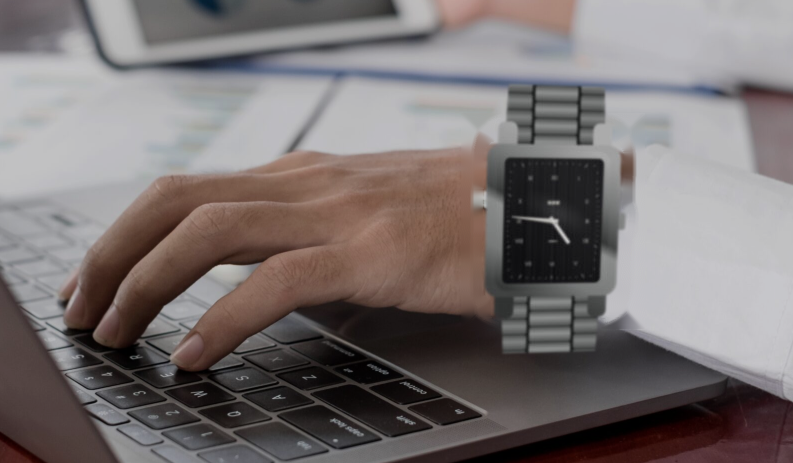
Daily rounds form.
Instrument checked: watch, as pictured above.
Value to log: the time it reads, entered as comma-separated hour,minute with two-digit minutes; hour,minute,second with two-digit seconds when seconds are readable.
4,46
